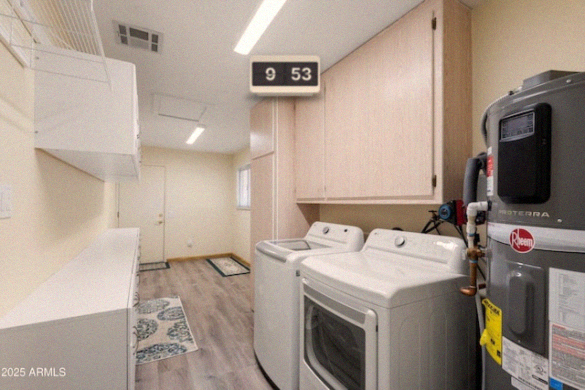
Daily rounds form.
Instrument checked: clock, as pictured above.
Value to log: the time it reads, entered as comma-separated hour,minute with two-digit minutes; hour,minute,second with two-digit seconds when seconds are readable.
9,53
